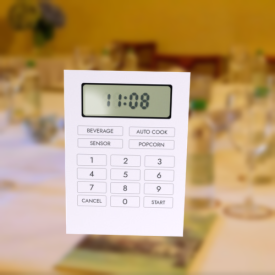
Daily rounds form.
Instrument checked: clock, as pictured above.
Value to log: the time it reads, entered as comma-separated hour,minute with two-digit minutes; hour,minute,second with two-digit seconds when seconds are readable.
11,08
